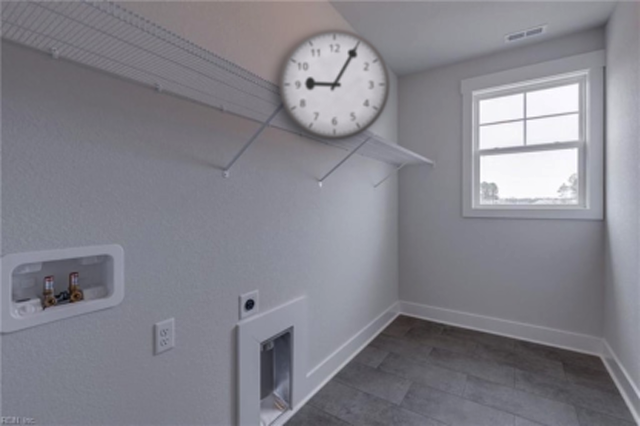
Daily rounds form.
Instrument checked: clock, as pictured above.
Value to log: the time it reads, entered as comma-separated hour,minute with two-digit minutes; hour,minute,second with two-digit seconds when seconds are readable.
9,05
